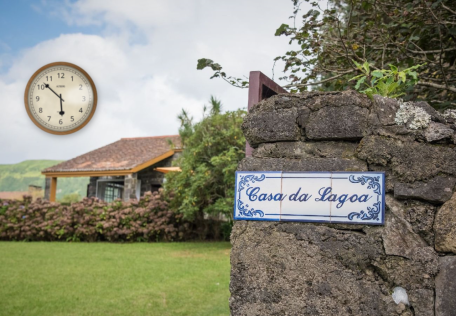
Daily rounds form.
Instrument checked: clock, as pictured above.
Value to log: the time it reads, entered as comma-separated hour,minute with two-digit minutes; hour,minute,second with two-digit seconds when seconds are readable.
5,52
